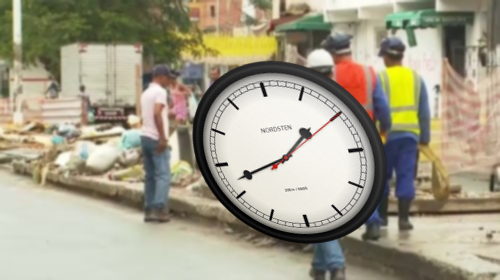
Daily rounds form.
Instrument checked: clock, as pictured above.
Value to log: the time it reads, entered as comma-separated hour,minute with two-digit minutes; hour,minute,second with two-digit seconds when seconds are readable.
1,42,10
